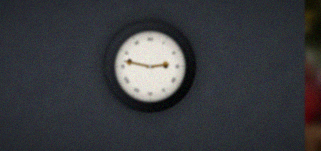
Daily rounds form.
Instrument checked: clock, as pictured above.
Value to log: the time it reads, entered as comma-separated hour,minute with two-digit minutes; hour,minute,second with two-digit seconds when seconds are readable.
2,47
